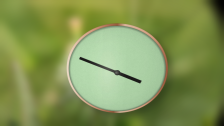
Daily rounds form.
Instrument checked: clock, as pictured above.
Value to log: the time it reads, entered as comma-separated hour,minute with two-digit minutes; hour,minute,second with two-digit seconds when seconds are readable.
3,49
